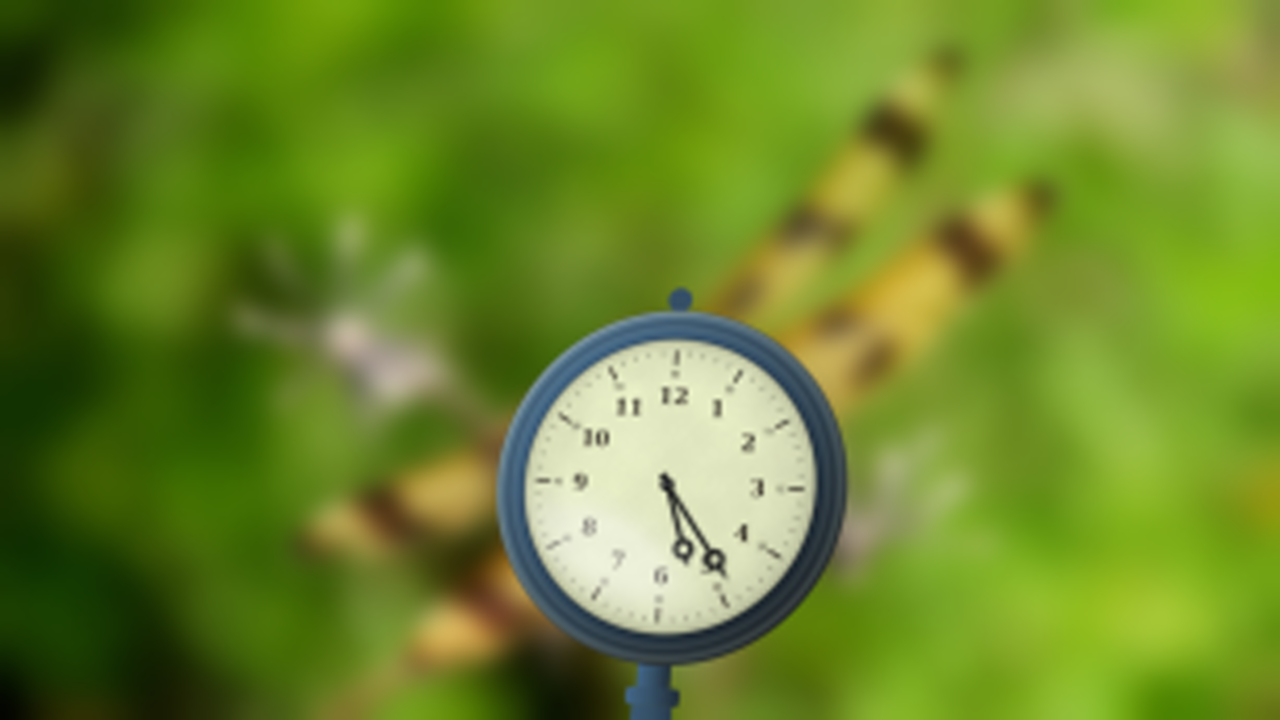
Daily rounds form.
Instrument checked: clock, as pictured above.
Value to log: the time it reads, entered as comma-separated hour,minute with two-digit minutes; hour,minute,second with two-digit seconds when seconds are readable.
5,24
